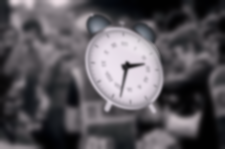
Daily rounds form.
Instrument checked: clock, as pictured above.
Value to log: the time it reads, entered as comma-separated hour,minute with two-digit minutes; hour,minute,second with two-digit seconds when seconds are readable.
2,33
